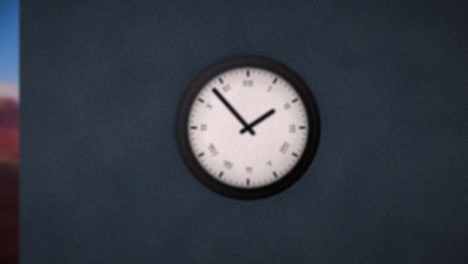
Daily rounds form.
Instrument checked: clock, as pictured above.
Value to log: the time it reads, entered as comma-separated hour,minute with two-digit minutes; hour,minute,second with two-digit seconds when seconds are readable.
1,53
